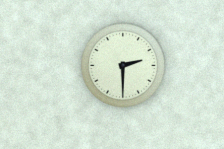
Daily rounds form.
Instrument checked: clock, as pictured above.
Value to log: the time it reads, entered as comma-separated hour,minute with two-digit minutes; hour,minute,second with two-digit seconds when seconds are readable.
2,30
